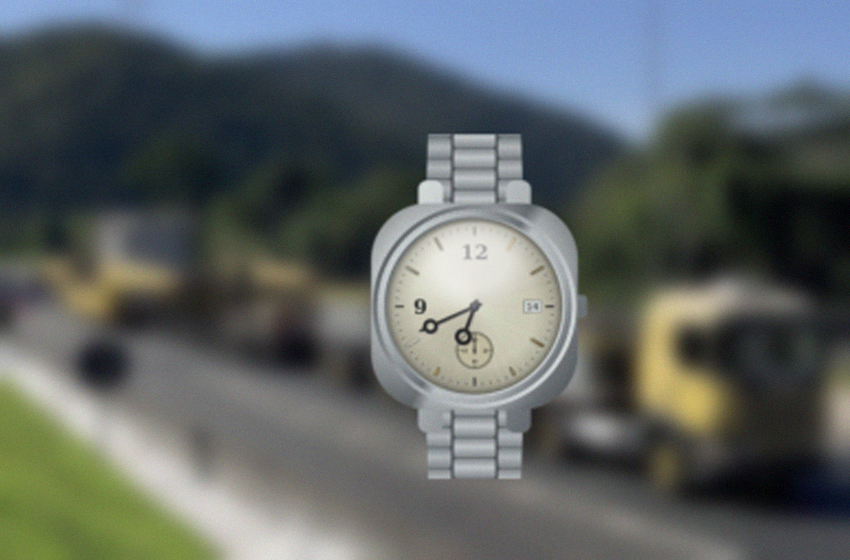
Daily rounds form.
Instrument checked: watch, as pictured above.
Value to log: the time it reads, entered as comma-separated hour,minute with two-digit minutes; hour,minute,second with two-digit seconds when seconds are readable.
6,41
